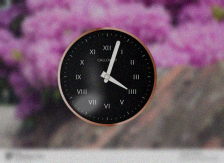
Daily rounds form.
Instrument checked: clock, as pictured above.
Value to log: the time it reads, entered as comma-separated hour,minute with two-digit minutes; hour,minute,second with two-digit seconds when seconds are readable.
4,03
